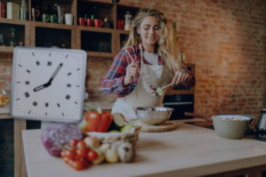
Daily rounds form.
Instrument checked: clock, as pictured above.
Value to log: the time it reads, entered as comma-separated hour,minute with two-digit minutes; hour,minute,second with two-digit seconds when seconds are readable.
8,05
